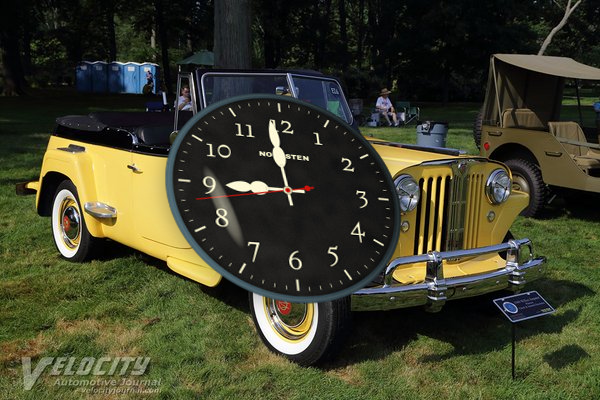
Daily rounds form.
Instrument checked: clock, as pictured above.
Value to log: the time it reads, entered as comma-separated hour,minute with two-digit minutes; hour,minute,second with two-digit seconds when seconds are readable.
8,58,43
